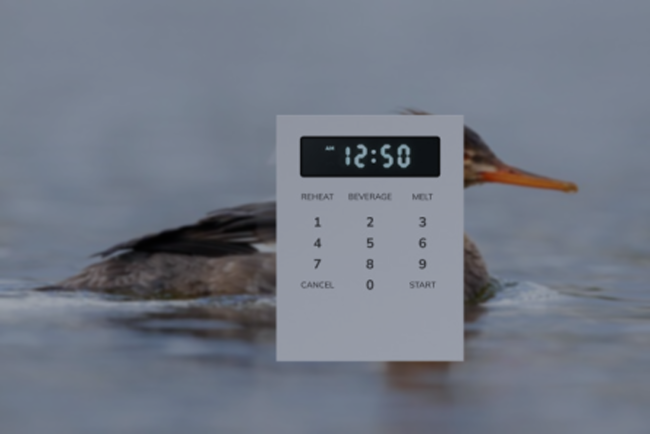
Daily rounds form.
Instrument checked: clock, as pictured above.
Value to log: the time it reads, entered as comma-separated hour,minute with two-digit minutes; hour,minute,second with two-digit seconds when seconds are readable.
12,50
